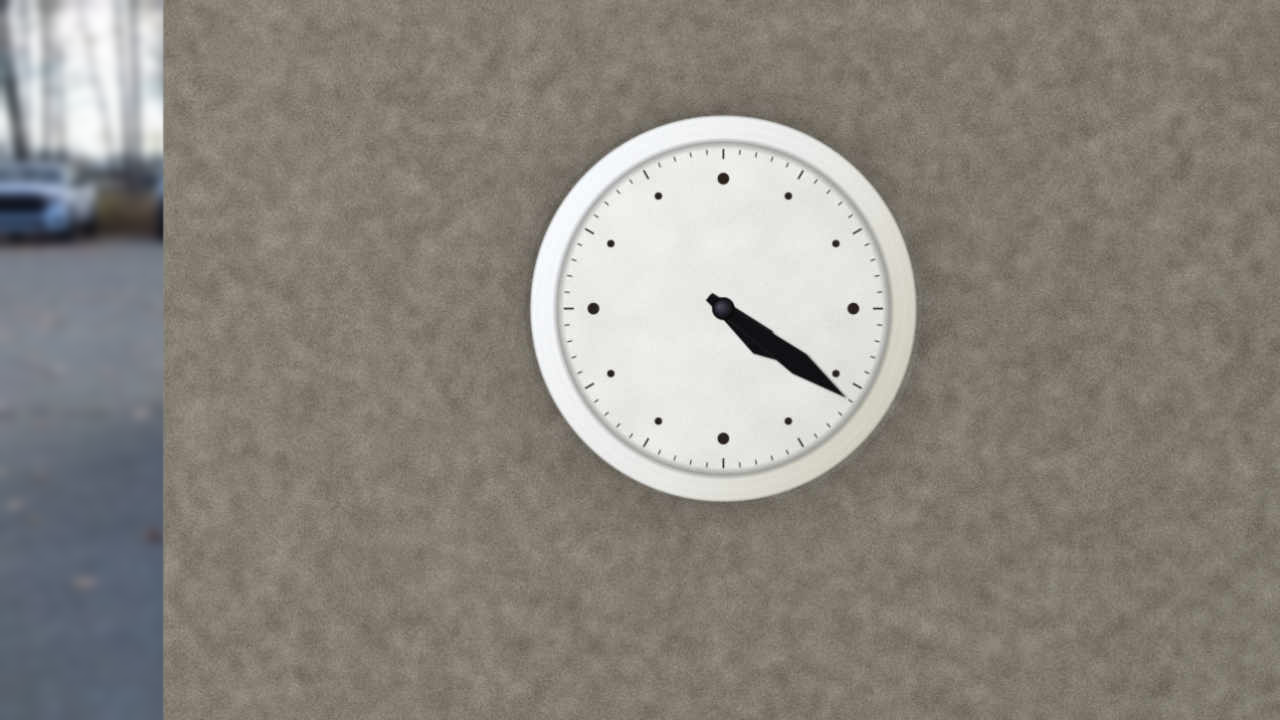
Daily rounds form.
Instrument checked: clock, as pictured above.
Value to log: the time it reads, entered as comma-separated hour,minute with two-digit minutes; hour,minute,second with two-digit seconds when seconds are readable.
4,21
